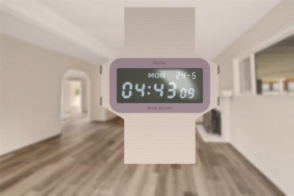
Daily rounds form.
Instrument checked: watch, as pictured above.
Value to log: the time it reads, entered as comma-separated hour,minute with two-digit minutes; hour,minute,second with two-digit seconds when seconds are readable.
4,43,09
